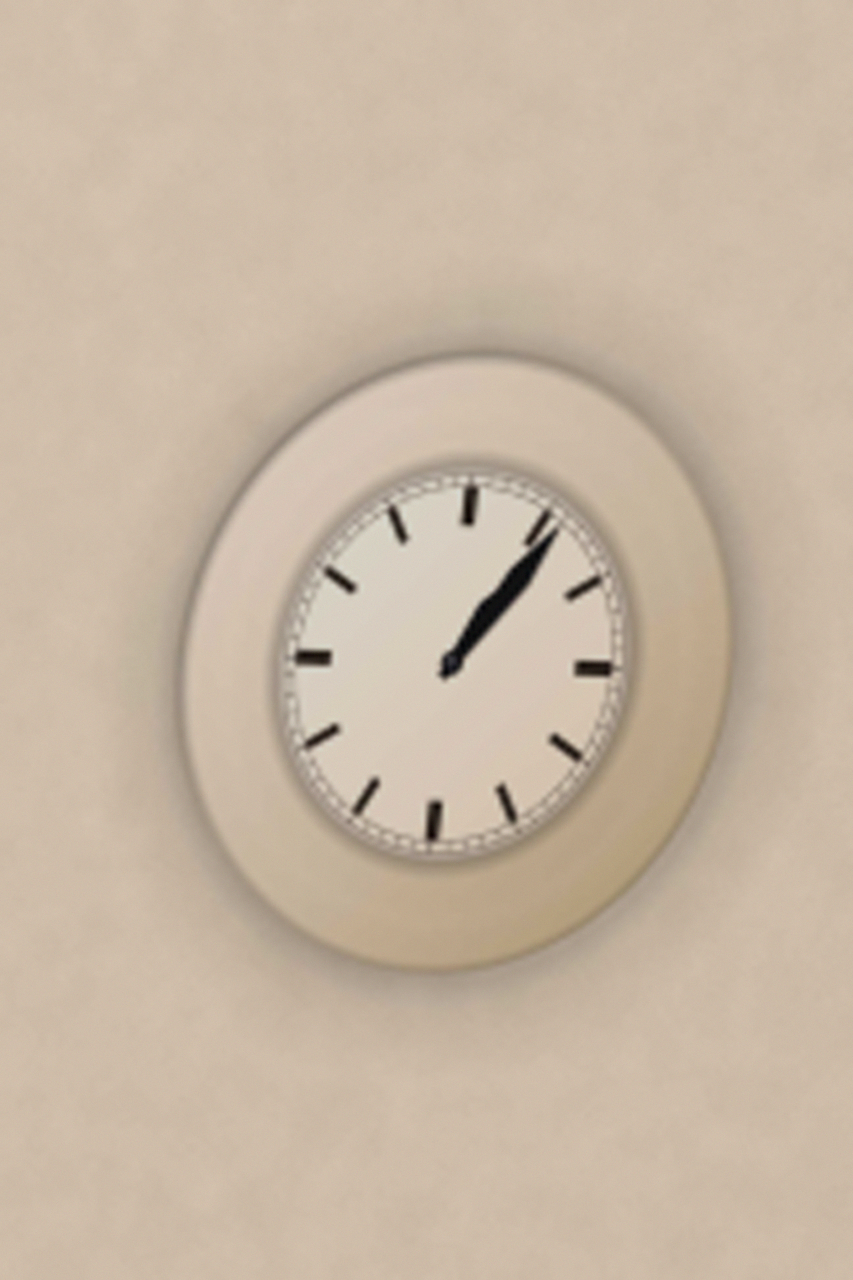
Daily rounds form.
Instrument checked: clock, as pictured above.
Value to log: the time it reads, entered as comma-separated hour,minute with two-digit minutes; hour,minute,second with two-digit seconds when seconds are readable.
1,06
